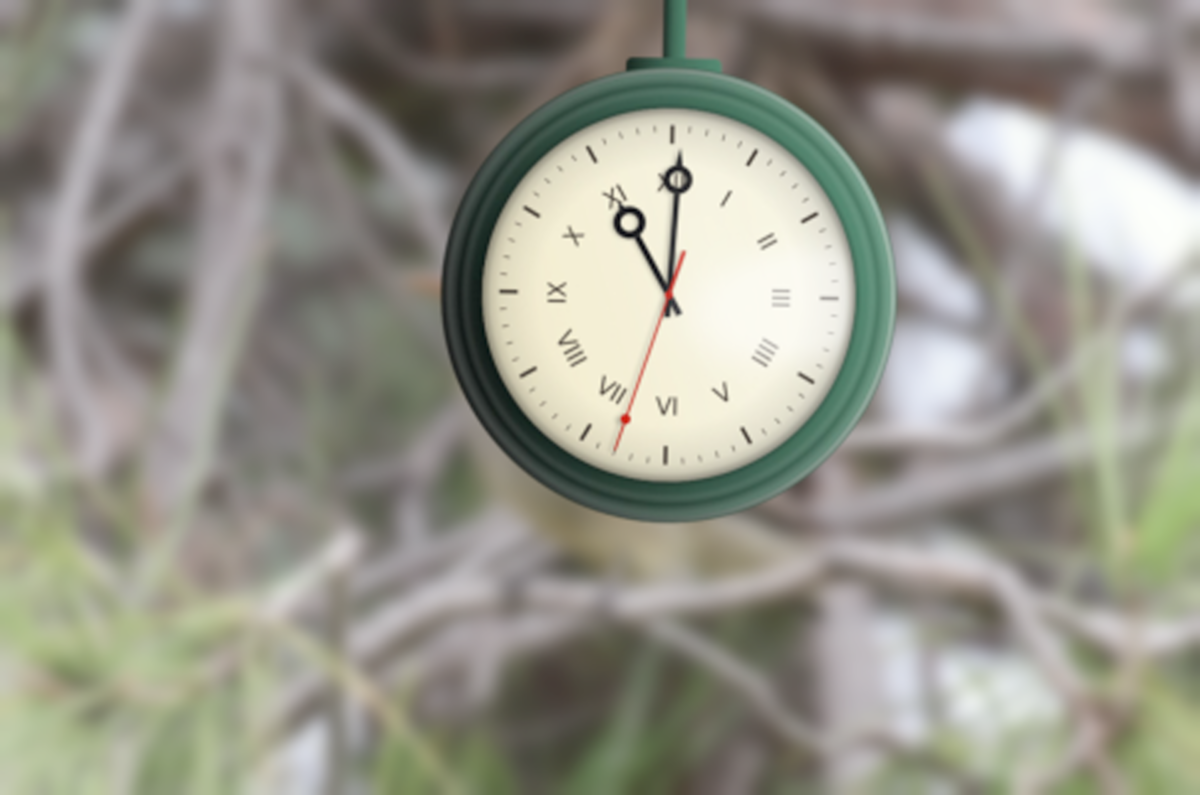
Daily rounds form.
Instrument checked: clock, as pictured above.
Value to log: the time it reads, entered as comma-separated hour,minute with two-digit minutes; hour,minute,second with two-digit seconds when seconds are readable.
11,00,33
